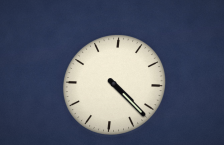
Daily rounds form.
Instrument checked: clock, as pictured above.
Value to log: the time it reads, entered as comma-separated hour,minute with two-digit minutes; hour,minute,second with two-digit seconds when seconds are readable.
4,22
